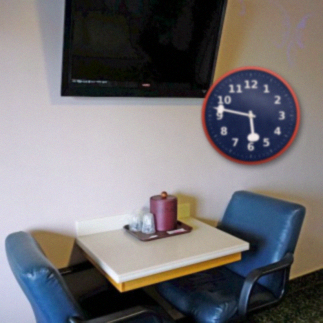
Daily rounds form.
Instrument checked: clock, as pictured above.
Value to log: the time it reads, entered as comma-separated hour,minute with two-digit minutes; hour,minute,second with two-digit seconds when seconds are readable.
5,47
